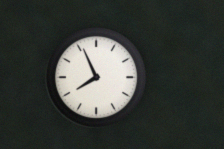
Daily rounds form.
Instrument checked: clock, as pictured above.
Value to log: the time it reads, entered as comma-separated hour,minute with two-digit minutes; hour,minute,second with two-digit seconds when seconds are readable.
7,56
